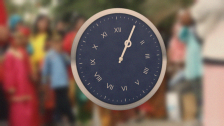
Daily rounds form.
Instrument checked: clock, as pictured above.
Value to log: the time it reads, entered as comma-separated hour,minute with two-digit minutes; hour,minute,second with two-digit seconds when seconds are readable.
1,05
